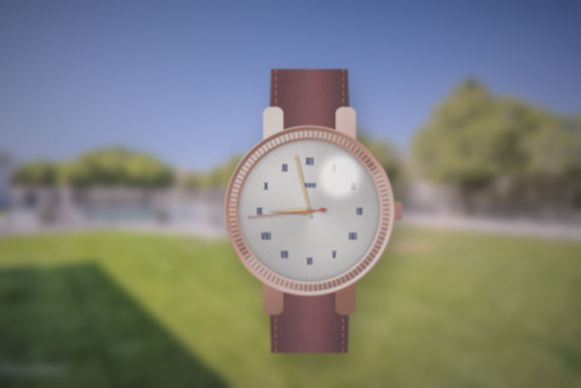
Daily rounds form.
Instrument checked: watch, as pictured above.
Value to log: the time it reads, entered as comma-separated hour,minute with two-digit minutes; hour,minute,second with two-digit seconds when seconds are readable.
8,57,44
